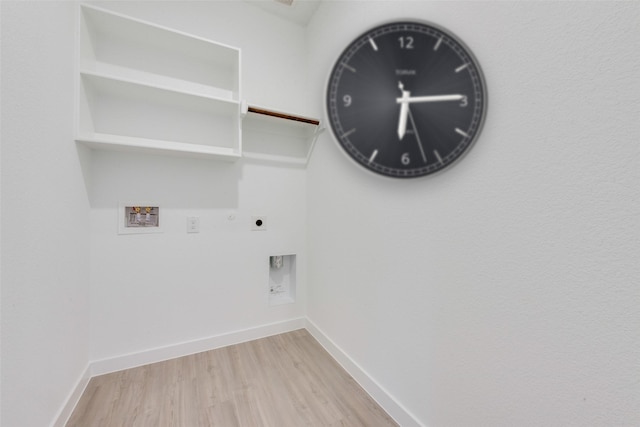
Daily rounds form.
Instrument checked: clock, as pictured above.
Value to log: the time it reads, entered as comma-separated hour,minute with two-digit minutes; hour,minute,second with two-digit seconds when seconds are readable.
6,14,27
